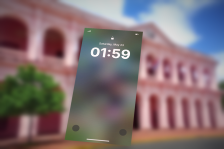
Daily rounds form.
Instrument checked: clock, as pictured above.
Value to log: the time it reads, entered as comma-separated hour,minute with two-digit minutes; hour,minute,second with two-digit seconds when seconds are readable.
1,59
